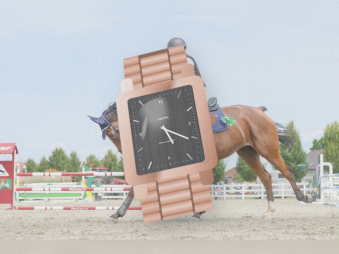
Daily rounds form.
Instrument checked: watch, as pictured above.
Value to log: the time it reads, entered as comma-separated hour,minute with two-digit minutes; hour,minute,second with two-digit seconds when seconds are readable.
5,21
